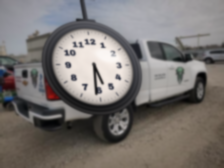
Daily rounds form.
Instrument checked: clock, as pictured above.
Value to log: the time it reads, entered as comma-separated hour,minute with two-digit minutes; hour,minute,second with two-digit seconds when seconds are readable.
5,31
